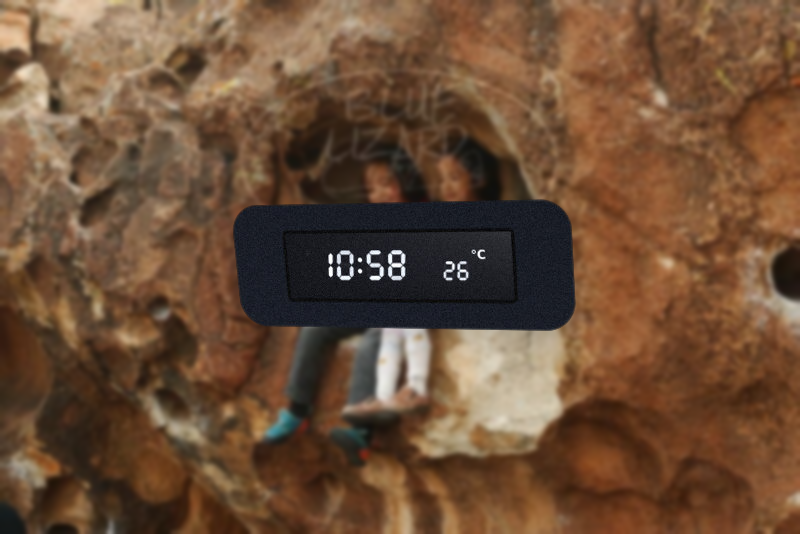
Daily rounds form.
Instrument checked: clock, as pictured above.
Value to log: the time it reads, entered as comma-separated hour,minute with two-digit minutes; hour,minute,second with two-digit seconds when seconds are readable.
10,58
